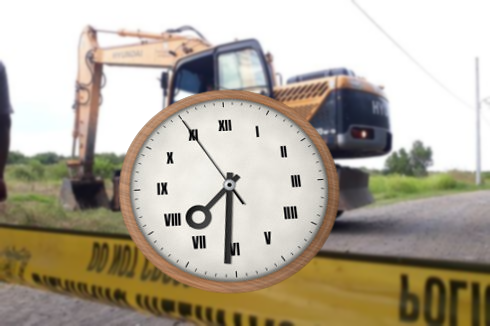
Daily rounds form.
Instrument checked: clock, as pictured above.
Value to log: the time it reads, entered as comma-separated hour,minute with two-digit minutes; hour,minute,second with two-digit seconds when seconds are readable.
7,30,55
